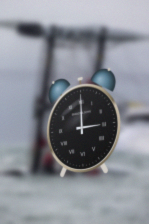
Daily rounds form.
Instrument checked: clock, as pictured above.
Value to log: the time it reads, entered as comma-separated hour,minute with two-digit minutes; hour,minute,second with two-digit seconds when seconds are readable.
3,00
